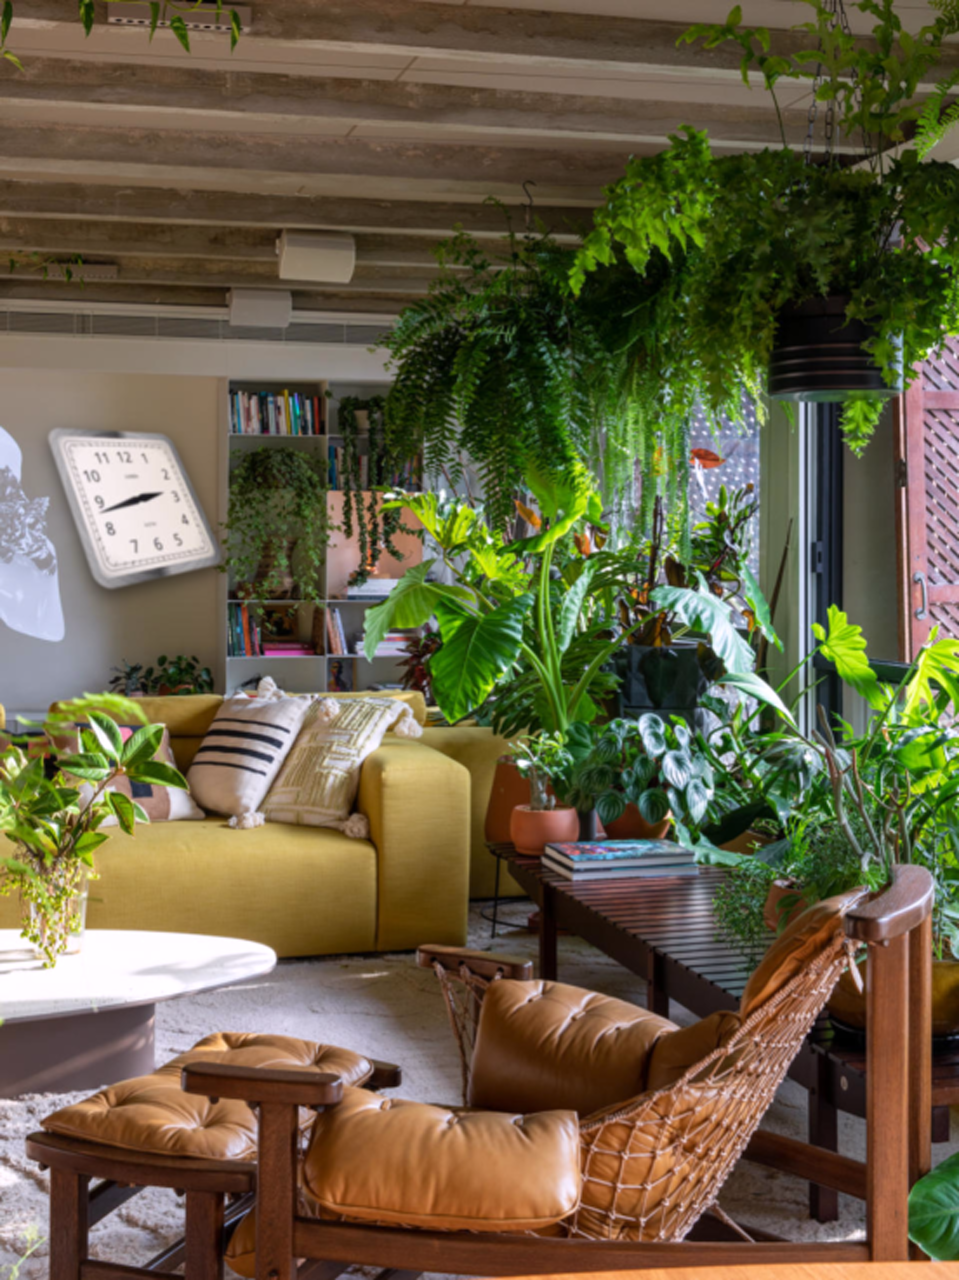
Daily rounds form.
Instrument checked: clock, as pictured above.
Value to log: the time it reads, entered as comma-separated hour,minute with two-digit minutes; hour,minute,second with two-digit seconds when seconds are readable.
2,43
